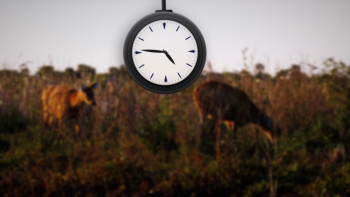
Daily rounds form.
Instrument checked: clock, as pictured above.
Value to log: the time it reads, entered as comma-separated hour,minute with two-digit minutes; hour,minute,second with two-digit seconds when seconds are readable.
4,46
